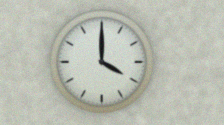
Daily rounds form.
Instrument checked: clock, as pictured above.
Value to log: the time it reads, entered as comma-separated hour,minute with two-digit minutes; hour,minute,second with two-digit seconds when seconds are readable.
4,00
